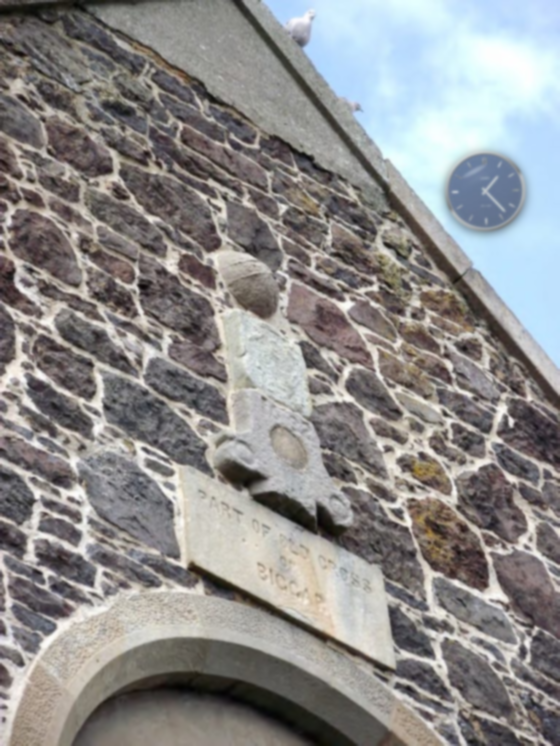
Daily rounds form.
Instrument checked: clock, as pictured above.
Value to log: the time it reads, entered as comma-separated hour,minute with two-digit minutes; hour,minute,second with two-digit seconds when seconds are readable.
1,23
